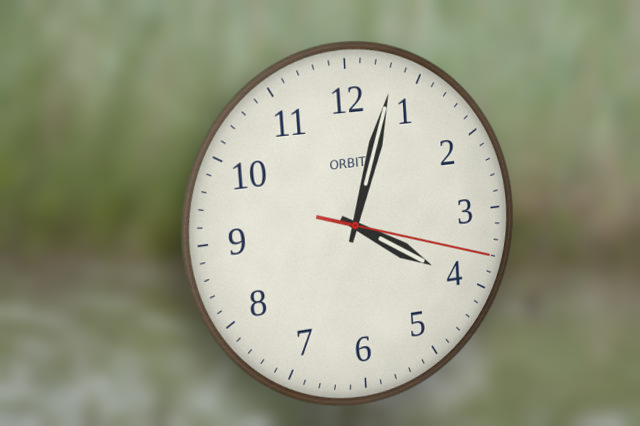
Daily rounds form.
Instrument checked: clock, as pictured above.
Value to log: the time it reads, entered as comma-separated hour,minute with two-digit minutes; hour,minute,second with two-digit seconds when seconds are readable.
4,03,18
